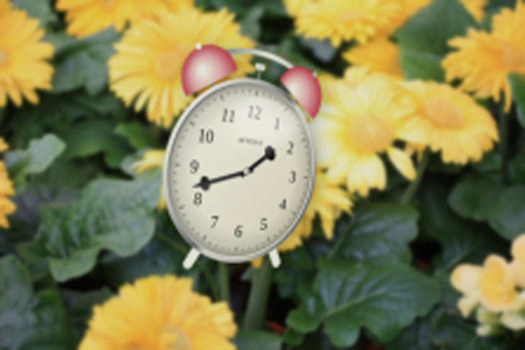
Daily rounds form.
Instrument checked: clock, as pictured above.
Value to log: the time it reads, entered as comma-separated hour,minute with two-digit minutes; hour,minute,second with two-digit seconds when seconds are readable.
1,42
